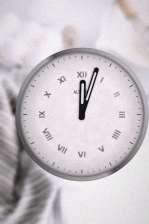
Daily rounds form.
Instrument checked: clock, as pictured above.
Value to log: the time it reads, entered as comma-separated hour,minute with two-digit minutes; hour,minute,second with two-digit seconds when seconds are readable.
12,03
